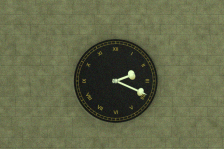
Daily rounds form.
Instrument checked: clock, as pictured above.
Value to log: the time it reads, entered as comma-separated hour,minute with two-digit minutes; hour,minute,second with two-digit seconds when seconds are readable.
2,19
